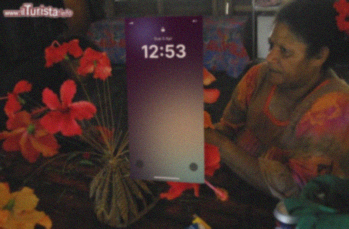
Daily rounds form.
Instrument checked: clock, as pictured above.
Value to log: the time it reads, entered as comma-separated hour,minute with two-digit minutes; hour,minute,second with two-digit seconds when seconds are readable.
12,53
